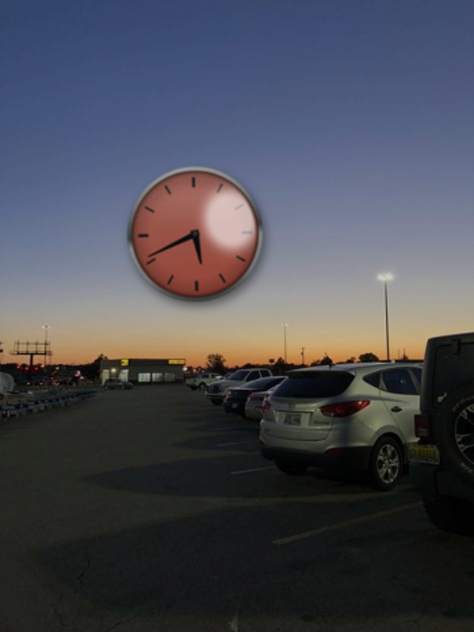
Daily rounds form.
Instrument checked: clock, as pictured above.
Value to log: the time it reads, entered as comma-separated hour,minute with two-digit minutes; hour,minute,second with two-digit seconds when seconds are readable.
5,41
